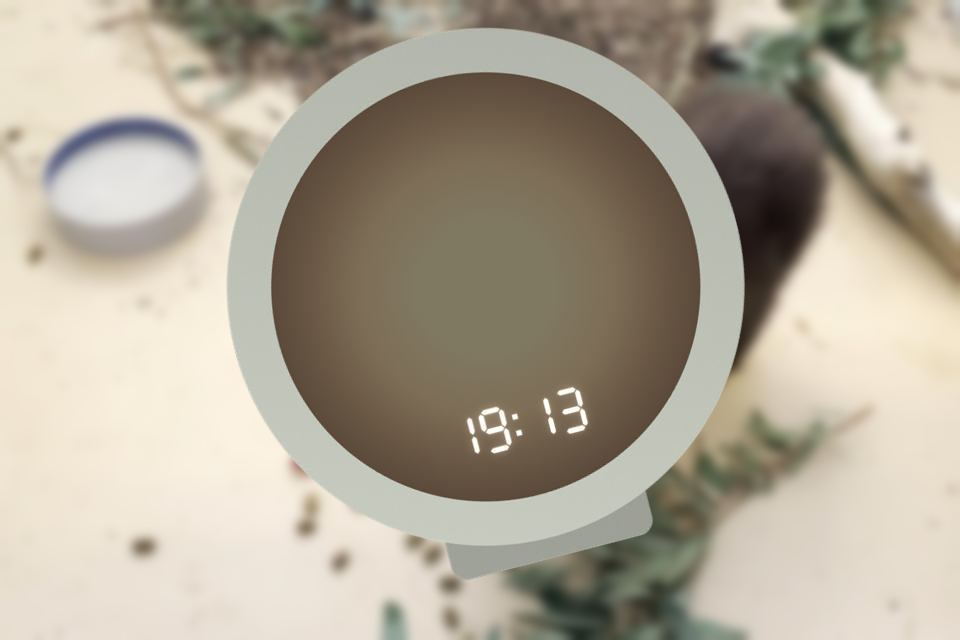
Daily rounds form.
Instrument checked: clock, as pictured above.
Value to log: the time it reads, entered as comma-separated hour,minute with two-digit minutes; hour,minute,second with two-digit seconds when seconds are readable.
19,13
